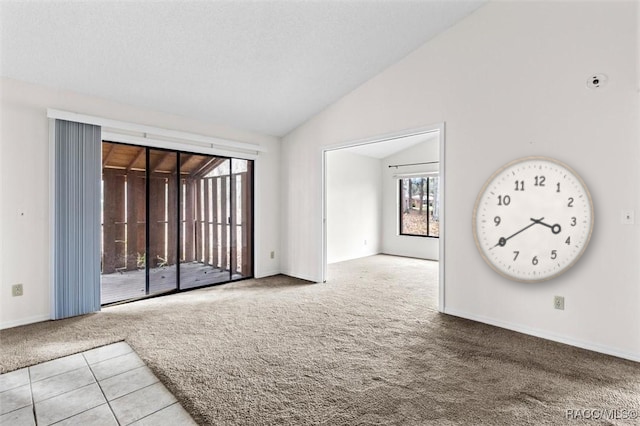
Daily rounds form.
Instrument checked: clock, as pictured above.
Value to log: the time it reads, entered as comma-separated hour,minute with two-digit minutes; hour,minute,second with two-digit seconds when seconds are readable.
3,40
